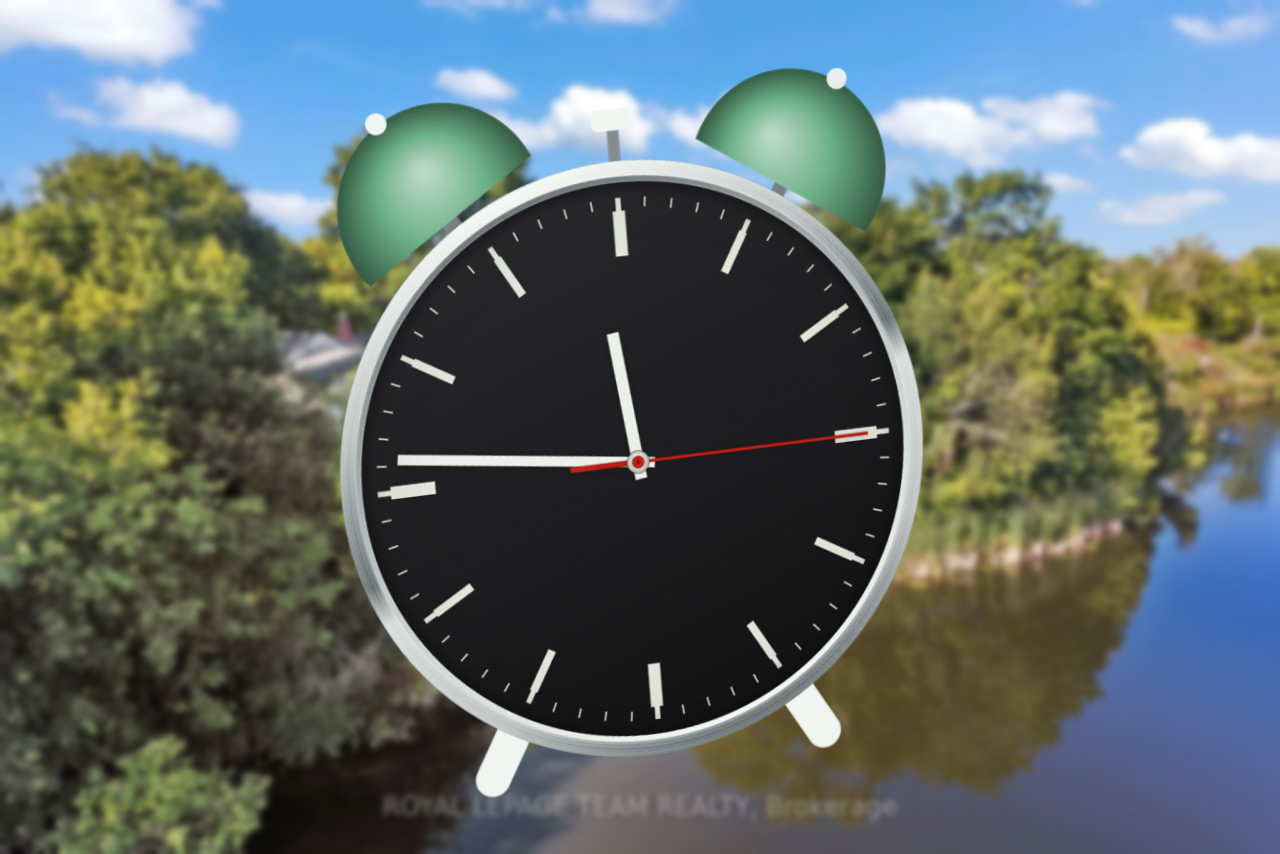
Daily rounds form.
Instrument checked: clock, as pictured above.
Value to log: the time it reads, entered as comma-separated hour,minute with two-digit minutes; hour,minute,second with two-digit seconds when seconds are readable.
11,46,15
